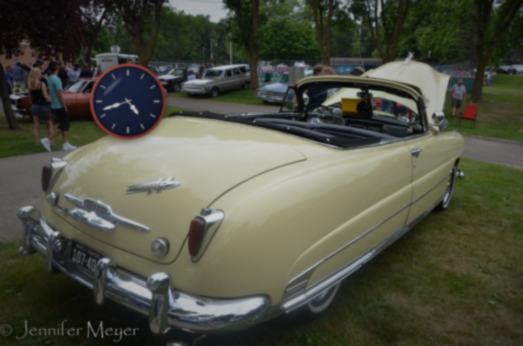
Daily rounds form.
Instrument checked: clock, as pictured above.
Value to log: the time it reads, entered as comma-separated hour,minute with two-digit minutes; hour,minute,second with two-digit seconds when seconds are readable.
4,42
